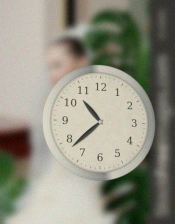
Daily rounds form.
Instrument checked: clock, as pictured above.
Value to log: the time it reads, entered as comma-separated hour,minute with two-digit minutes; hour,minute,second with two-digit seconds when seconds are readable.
10,38
